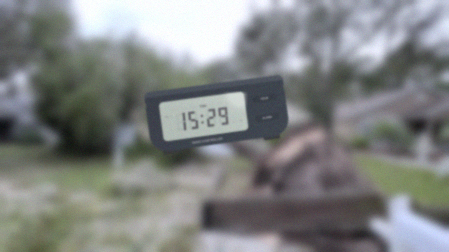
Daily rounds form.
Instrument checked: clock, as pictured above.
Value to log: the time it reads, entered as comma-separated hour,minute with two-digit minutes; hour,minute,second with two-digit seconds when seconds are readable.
15,29
